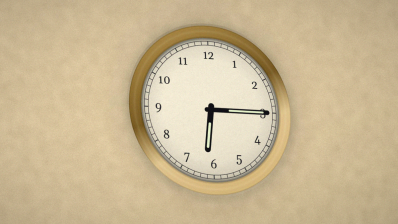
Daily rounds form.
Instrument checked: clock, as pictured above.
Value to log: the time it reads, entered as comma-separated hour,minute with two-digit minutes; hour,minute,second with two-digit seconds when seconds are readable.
6,15
